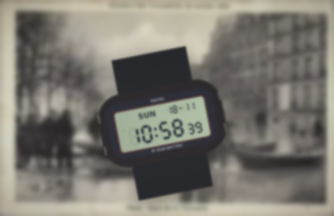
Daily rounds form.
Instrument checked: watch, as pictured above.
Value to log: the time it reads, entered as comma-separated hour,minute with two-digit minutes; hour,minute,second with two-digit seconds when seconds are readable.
10,58,39
